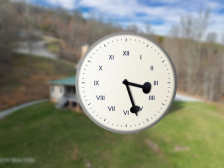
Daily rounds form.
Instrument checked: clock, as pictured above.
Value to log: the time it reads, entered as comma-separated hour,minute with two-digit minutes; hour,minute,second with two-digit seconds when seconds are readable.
3,27
